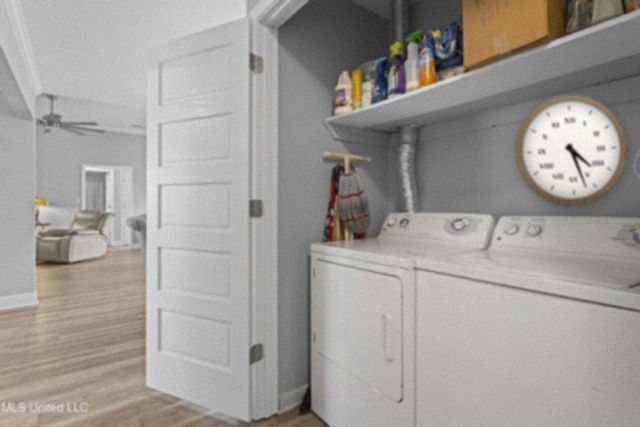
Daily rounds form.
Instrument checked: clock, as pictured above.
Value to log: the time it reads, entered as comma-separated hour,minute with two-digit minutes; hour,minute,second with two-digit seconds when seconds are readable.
4,27
